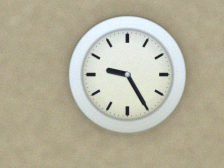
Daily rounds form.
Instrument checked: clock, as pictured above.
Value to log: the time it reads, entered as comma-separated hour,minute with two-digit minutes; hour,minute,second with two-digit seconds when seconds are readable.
9,25
